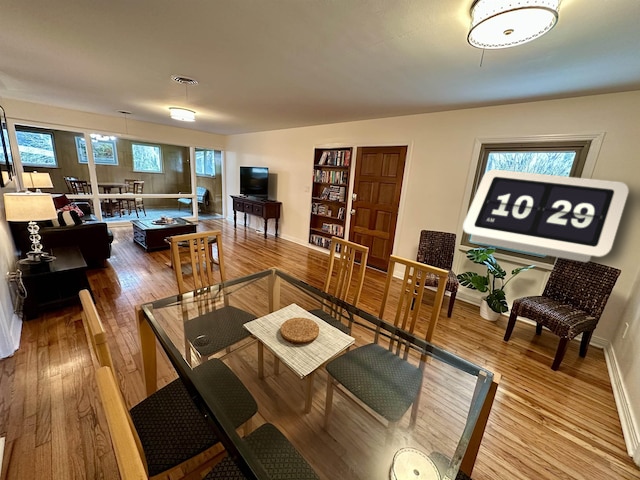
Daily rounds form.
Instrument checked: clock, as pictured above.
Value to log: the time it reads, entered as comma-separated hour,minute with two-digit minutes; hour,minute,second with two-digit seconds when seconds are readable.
10,29
